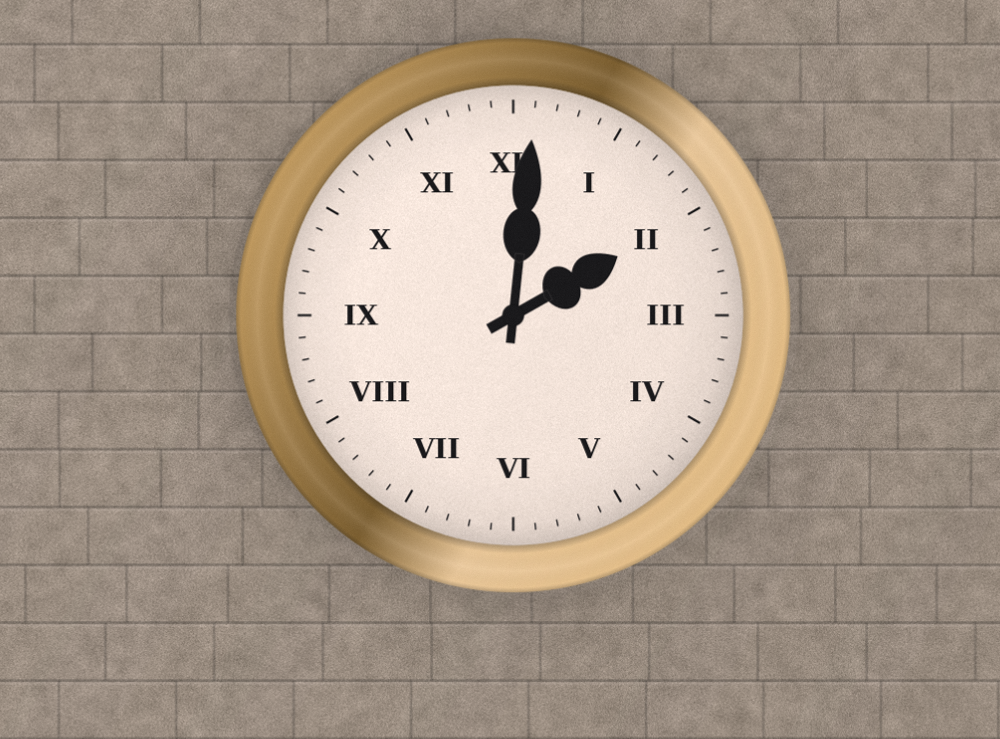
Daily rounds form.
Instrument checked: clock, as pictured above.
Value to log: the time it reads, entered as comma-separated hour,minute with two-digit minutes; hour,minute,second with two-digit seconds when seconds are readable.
2,01
